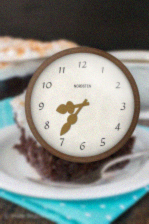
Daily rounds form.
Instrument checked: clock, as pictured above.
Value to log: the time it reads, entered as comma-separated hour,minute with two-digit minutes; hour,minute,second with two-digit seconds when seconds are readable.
8,36
